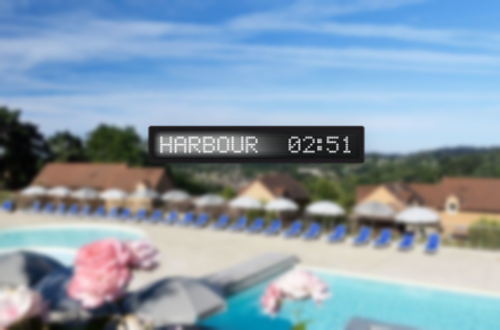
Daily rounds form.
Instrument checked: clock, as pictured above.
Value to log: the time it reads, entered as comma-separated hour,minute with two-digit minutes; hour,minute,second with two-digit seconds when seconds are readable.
2,51
